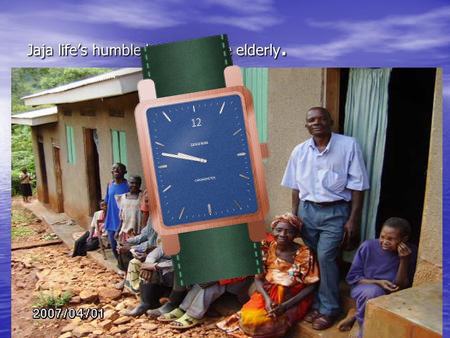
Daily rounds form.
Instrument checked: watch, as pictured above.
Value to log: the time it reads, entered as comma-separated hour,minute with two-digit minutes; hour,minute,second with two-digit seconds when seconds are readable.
9,48
